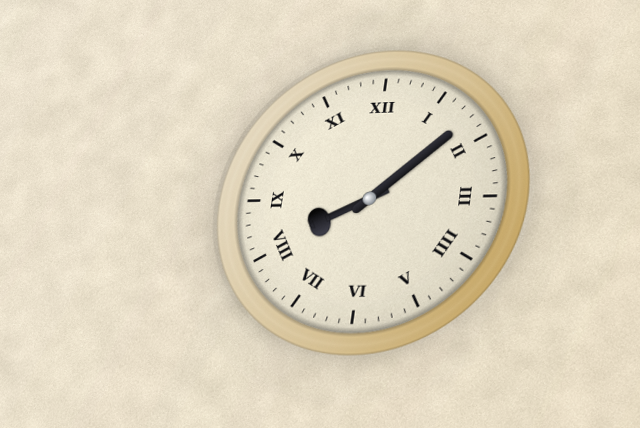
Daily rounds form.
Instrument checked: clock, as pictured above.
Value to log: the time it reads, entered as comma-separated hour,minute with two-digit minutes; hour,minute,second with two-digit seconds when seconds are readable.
8,08
